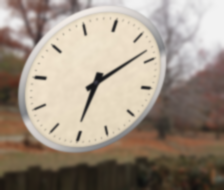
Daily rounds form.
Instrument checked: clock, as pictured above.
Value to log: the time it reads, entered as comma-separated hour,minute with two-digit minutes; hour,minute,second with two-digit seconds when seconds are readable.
6,08
